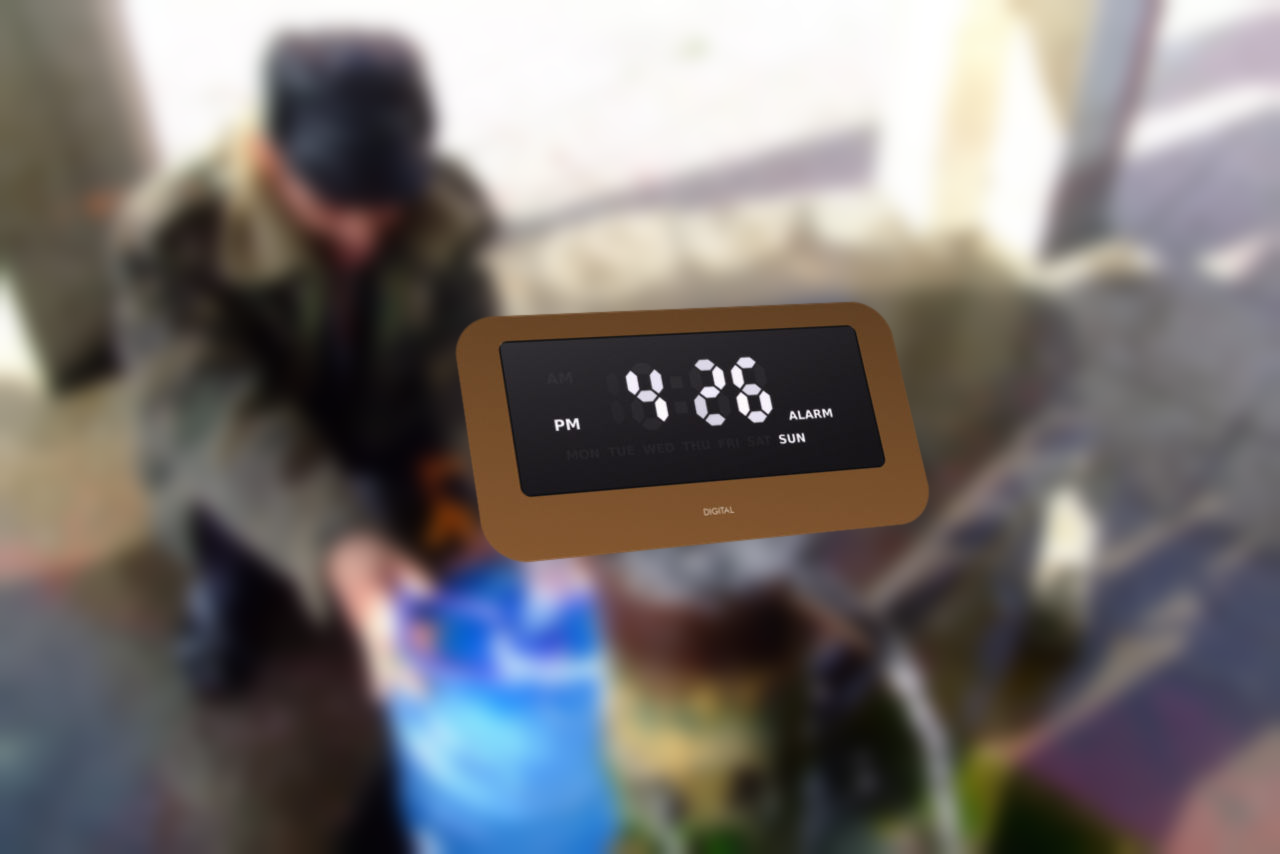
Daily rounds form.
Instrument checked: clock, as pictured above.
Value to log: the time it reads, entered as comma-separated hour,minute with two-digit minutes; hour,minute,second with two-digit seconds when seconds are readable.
4,26
